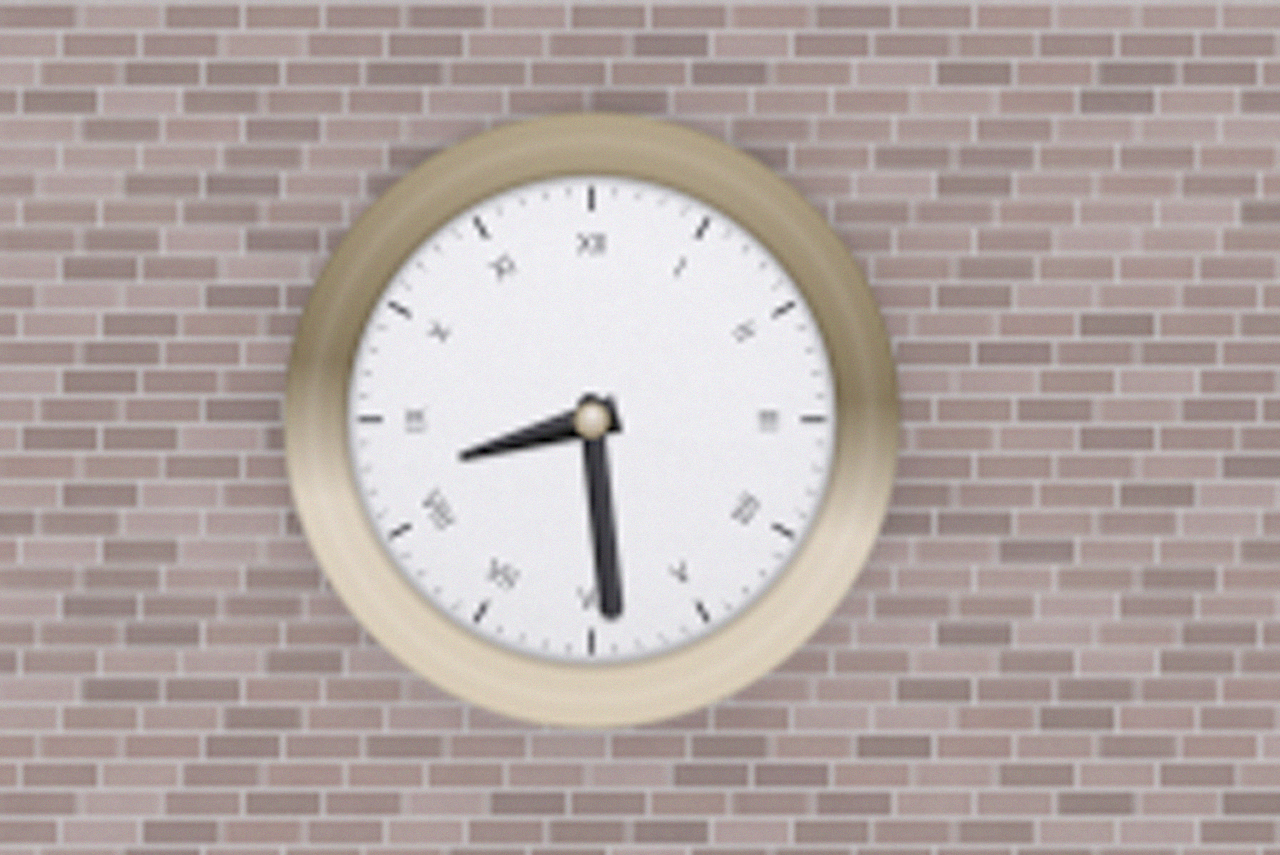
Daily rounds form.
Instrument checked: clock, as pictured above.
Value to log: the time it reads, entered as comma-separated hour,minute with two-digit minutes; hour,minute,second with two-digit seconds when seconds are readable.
8,29
